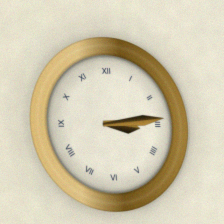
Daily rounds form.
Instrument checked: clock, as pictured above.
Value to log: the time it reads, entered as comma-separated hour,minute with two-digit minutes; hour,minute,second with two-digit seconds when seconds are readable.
3,14
